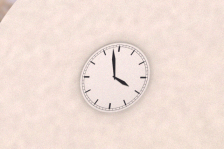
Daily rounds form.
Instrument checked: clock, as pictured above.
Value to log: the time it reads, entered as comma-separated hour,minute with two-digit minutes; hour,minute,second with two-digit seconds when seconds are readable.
3,58
